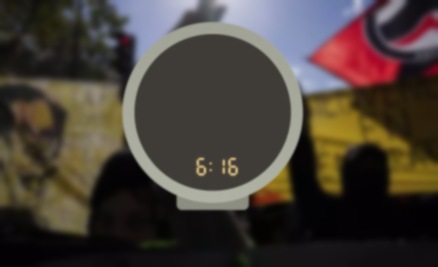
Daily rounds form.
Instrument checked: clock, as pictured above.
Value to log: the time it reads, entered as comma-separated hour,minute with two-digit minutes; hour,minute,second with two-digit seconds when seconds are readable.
6,16
